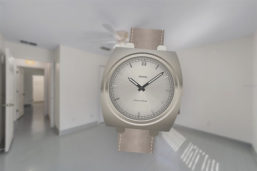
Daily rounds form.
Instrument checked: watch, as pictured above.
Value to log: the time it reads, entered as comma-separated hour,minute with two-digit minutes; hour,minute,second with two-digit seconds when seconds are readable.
10,08
